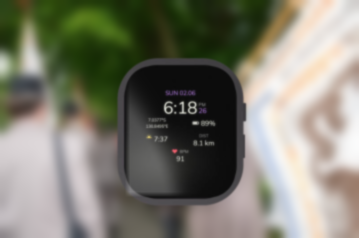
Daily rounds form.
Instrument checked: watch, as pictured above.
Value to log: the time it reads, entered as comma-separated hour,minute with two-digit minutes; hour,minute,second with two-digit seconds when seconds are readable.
6,18
